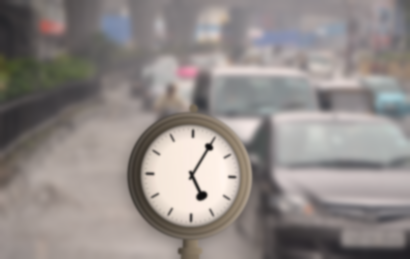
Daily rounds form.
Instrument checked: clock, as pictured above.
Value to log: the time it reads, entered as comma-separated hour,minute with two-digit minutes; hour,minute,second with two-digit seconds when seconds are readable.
5,05
